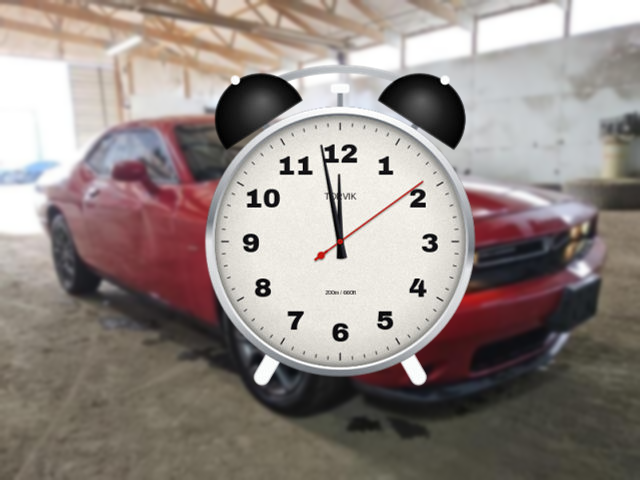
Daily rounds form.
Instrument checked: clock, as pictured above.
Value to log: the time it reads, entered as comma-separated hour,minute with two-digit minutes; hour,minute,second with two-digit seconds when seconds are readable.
11,58,09
